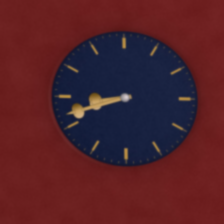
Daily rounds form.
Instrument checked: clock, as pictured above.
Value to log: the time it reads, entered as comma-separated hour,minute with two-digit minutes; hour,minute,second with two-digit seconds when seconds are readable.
8,42
